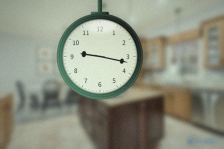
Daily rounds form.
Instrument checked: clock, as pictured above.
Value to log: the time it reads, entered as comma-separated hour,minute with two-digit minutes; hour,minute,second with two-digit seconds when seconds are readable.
9,17
